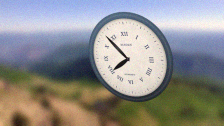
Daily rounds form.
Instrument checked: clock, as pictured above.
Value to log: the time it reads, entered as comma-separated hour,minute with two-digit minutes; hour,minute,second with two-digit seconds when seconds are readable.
7,53
